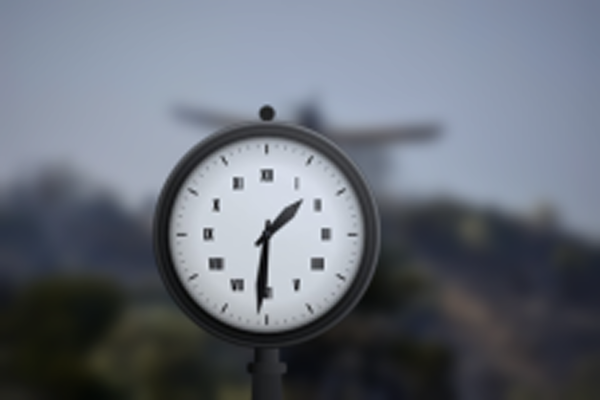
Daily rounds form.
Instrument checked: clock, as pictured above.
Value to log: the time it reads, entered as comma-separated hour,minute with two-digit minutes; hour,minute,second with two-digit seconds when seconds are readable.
1,31
